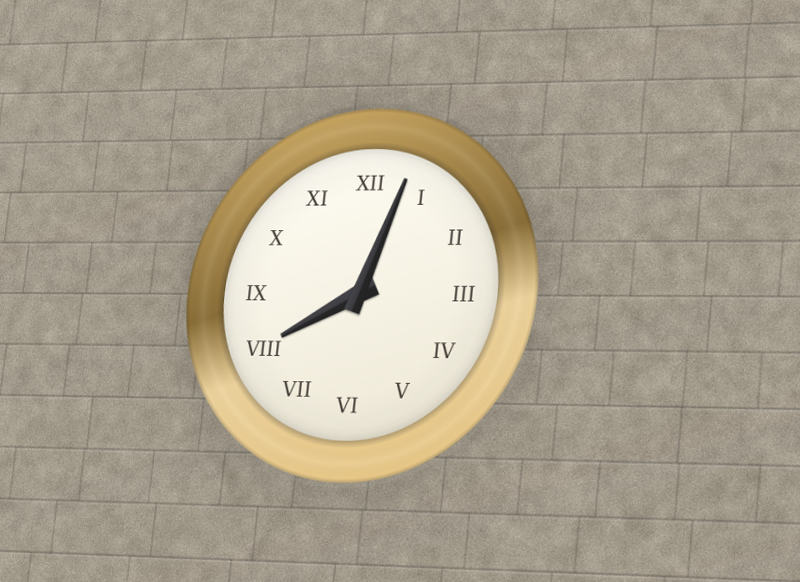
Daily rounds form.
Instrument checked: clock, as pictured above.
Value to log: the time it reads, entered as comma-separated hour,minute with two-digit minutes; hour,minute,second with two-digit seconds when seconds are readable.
8,03
